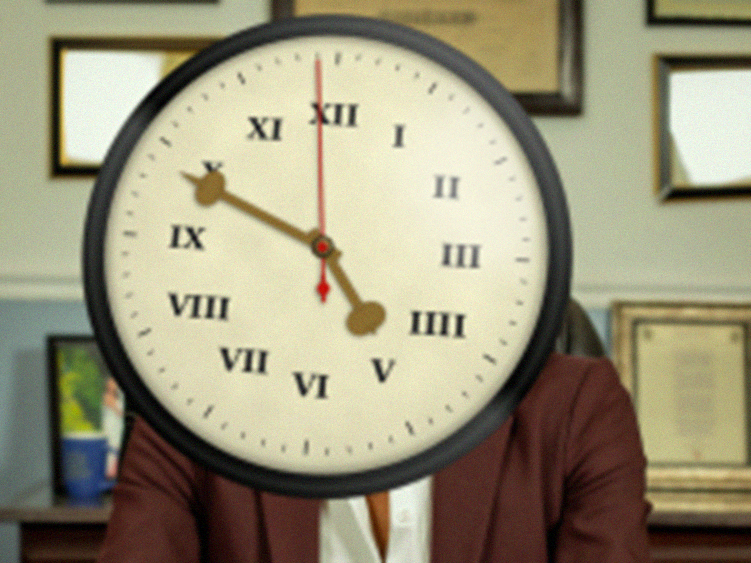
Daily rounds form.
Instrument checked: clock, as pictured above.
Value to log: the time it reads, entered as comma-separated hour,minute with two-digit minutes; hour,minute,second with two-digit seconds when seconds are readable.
4,48,59
